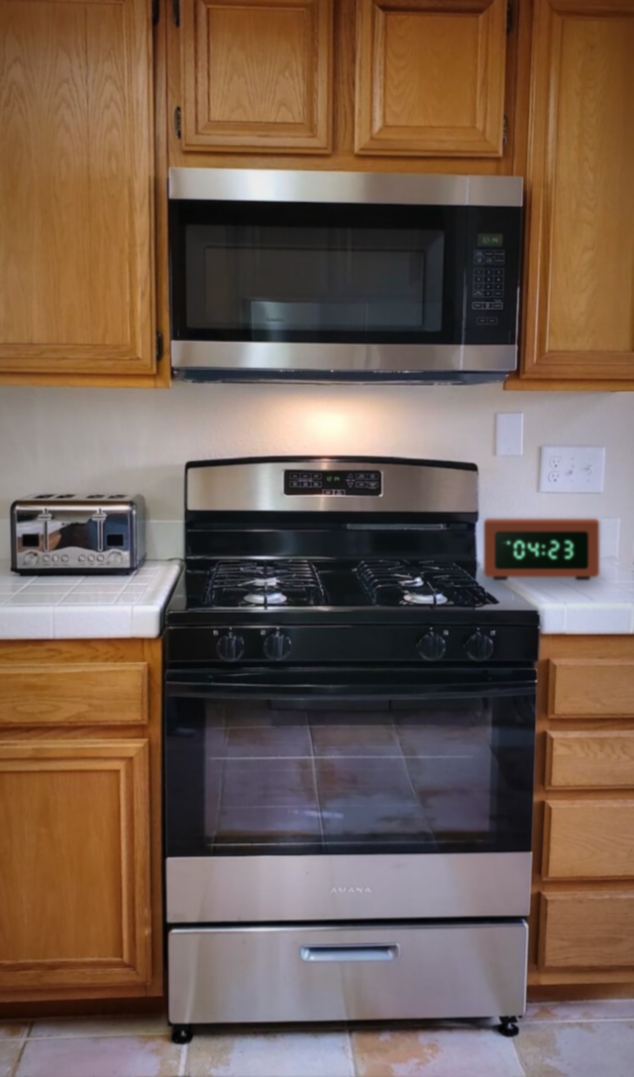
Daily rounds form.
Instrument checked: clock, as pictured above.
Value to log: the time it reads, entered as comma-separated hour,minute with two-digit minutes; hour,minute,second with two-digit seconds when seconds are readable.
4,23
